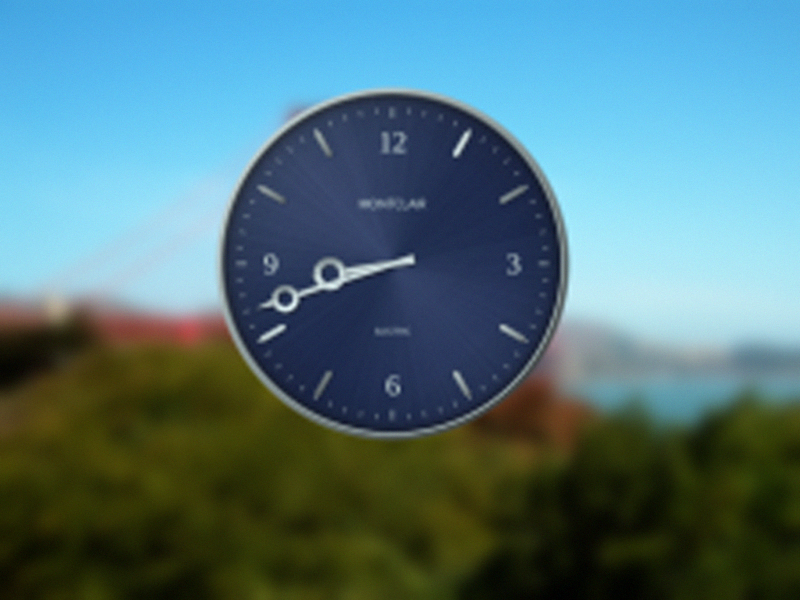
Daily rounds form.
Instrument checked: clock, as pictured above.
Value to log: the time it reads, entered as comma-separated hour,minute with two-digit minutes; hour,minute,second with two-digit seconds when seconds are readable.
8,42
